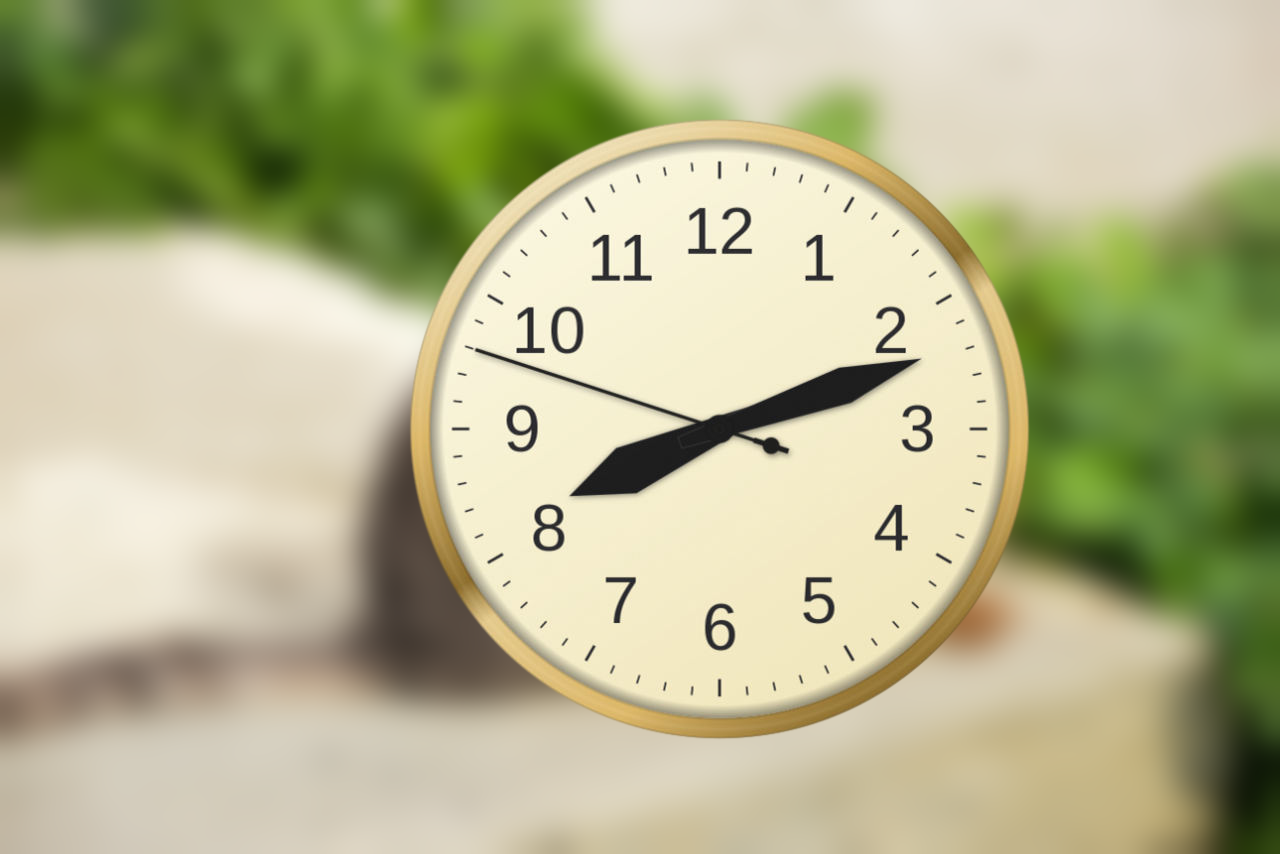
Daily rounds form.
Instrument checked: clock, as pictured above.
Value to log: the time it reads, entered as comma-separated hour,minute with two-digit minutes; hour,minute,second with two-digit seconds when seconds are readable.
8,11,48
